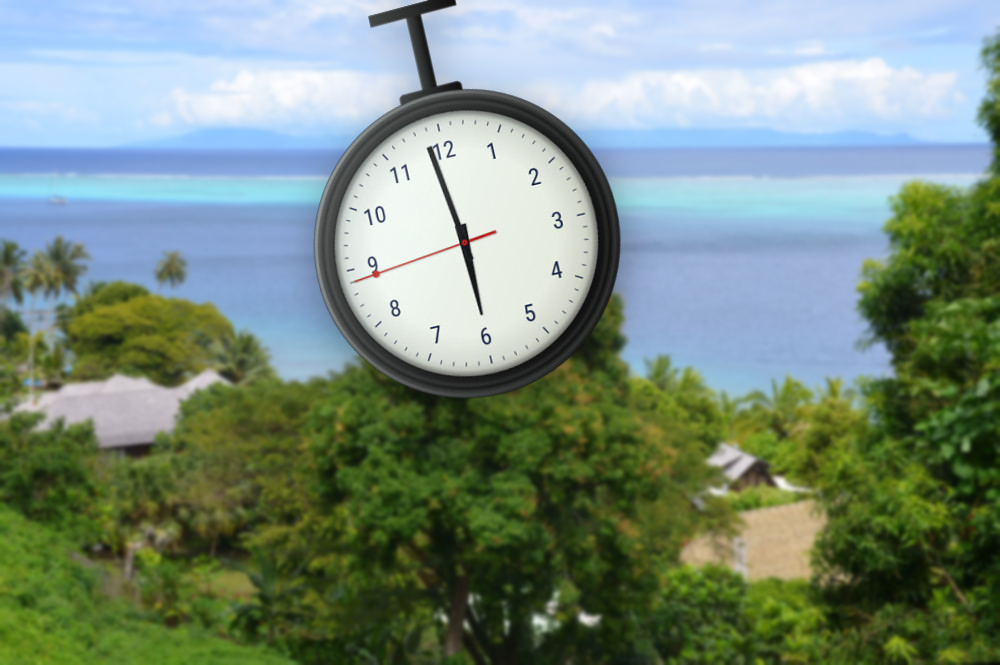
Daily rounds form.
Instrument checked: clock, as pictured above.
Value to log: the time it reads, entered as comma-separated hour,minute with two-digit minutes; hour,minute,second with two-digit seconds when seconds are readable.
5,58,44
